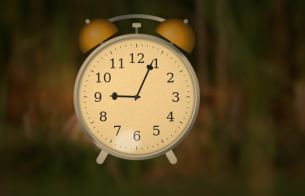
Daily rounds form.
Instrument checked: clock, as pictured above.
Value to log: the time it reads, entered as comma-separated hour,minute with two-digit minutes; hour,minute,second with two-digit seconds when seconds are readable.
9,04
